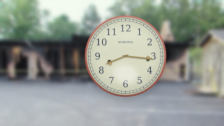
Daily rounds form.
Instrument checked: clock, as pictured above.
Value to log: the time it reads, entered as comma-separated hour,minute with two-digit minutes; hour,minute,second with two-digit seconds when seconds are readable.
8,16
